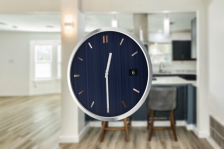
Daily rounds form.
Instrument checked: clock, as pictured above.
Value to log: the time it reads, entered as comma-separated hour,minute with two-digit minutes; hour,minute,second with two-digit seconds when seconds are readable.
12,30
